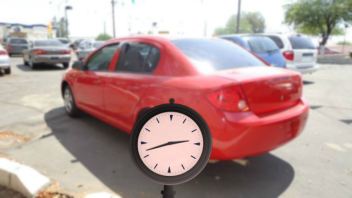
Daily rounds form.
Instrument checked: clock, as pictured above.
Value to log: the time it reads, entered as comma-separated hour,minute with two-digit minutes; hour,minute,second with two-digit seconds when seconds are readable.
2,42
